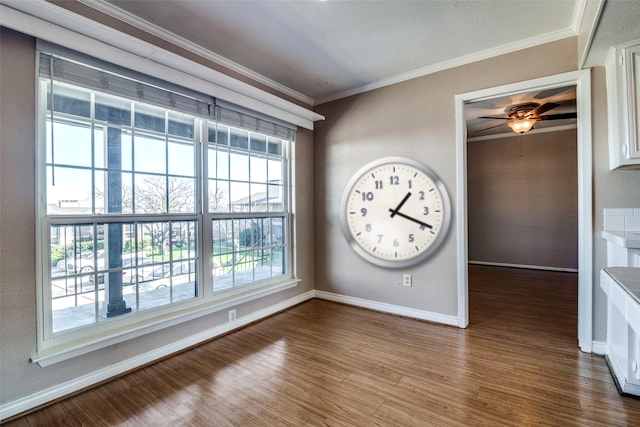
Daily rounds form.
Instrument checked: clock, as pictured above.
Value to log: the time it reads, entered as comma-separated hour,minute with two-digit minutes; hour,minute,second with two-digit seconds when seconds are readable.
1,19
